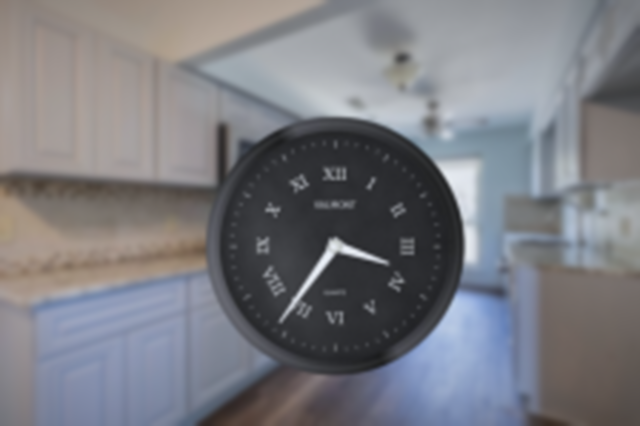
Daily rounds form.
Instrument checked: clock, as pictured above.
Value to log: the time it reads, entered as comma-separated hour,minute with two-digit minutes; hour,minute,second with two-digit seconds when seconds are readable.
3,36
